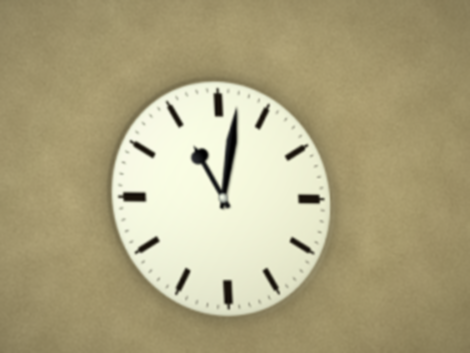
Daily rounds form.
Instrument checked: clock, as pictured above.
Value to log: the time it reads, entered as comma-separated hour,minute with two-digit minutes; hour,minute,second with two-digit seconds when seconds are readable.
11,02
